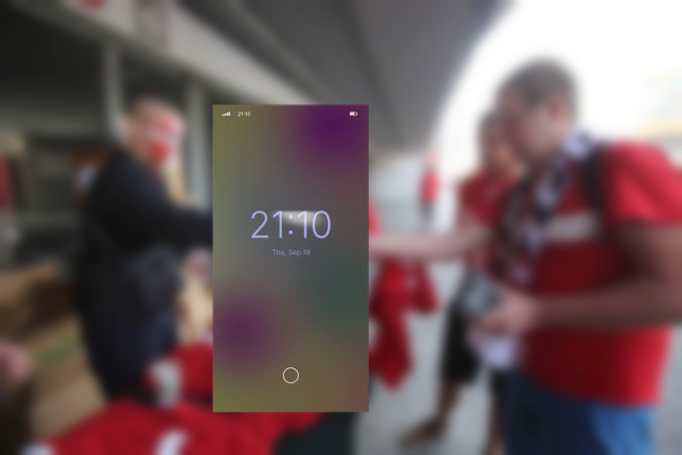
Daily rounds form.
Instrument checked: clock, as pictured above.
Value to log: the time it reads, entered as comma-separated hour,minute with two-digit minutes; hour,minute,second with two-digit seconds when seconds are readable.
21,10
